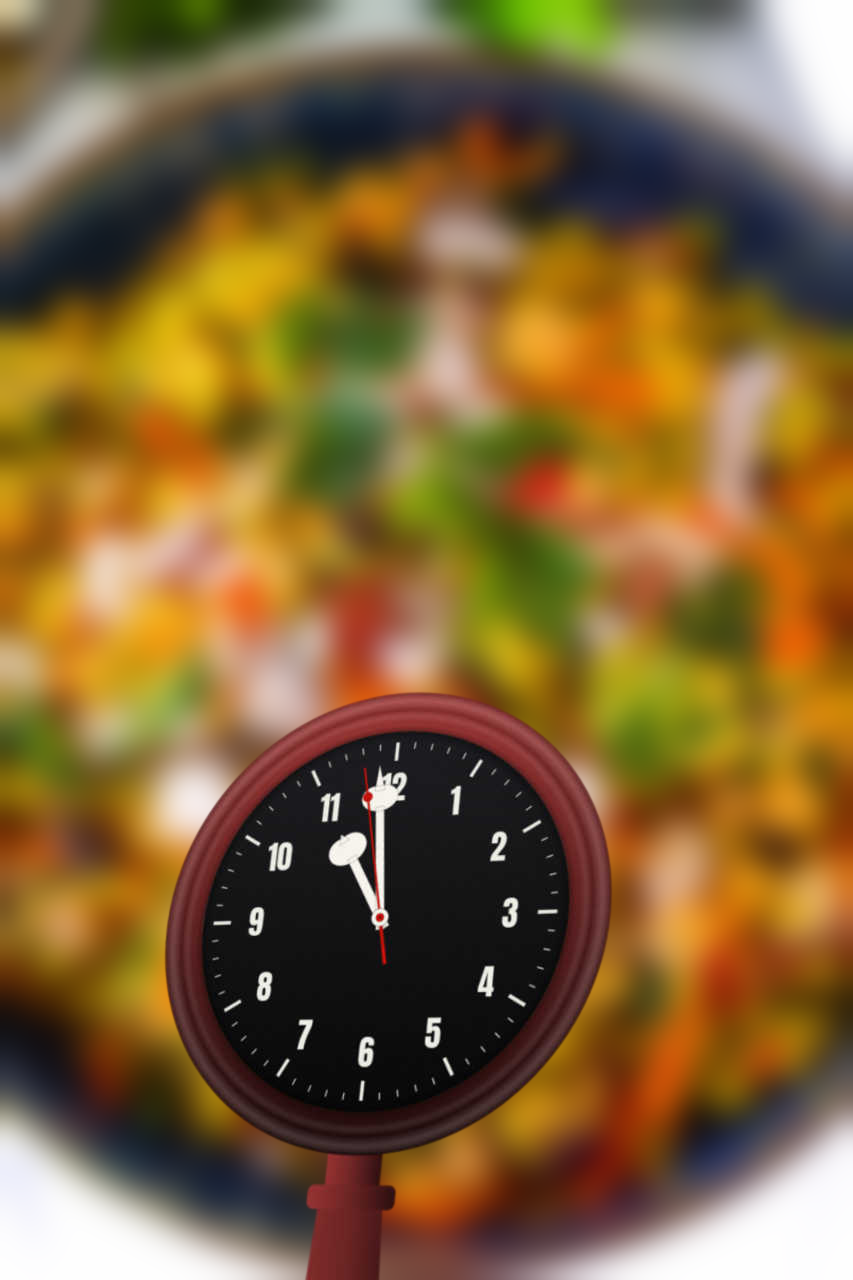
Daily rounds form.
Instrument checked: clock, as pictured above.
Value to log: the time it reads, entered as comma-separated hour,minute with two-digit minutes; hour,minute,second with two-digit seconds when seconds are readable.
10,58,58
